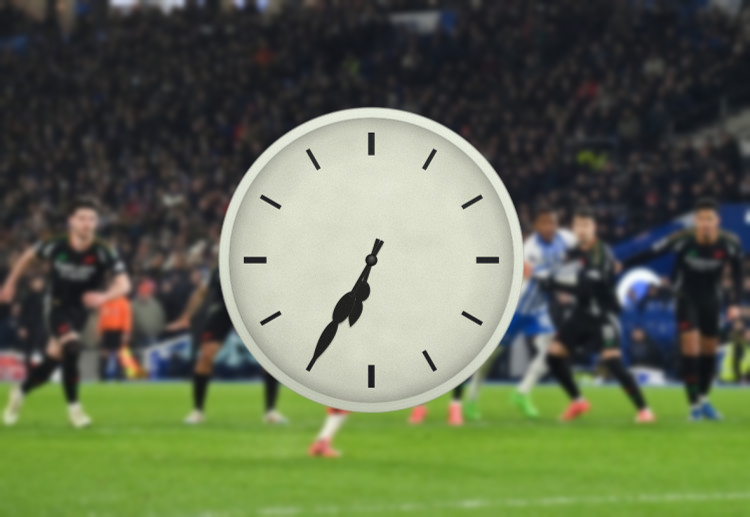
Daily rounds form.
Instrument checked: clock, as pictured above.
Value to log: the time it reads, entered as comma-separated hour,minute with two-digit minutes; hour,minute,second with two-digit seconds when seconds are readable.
6,35
